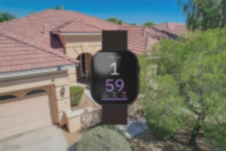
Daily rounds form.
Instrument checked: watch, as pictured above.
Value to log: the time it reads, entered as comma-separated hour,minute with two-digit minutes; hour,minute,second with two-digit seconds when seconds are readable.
1,59
